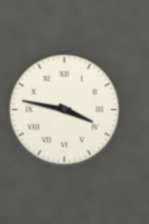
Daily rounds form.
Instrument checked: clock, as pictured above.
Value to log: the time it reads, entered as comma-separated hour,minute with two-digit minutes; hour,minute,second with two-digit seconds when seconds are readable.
3,47
